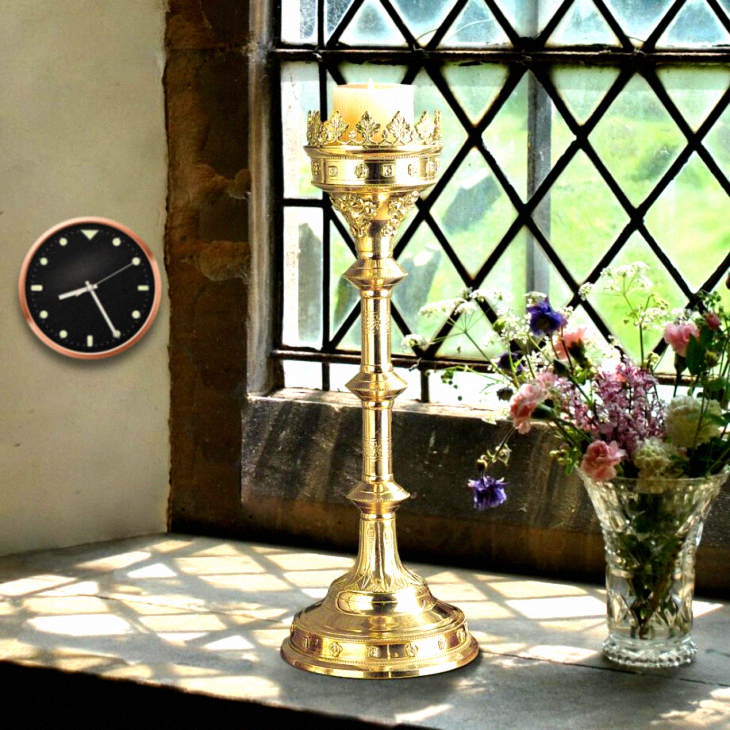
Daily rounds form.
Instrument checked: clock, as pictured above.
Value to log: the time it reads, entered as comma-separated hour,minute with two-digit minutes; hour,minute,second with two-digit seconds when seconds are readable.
8,25,10
